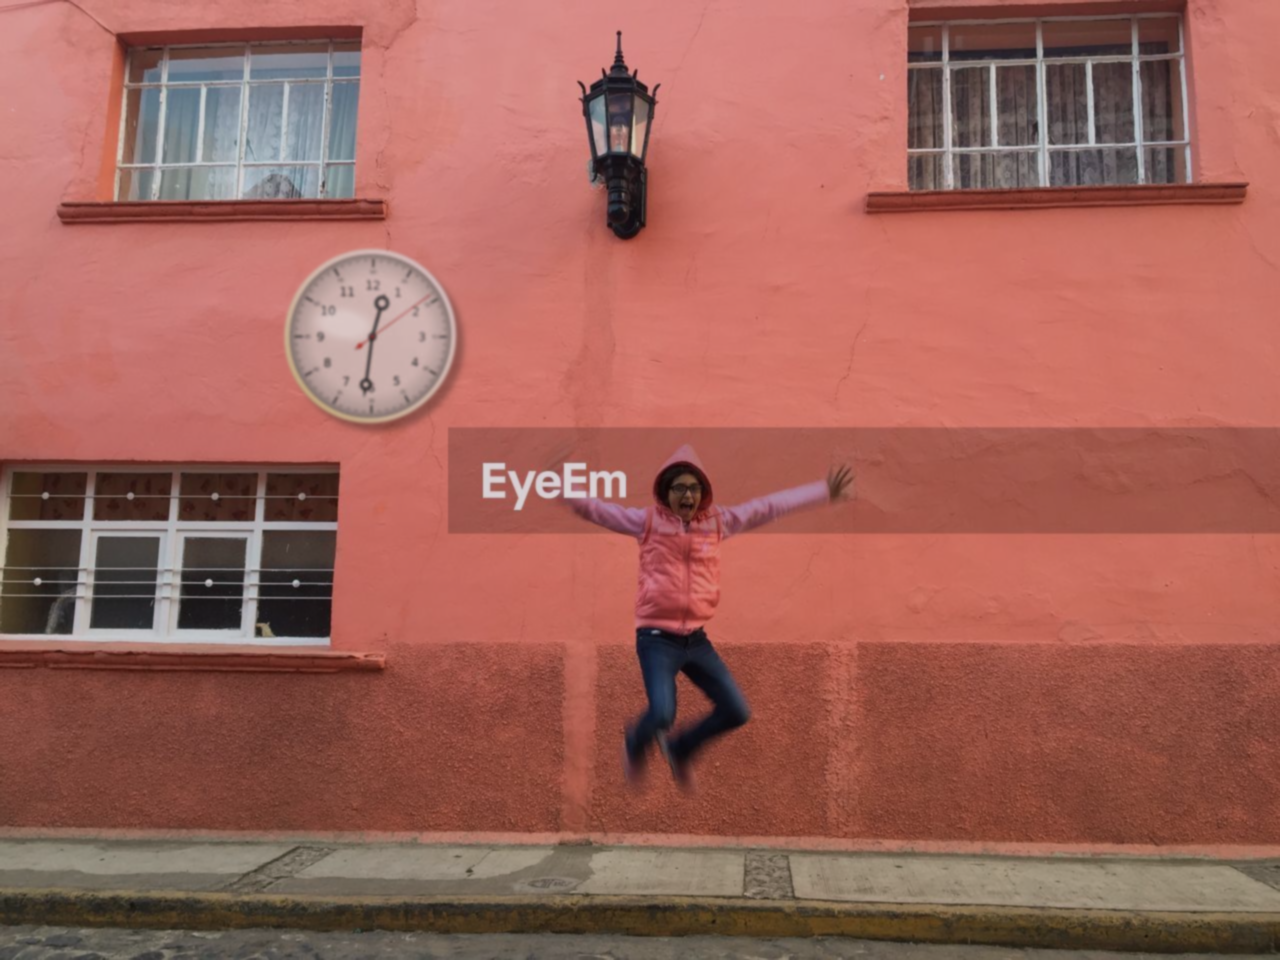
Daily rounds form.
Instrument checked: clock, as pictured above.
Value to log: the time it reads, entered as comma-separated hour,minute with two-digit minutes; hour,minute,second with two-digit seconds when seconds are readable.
12,31,09
